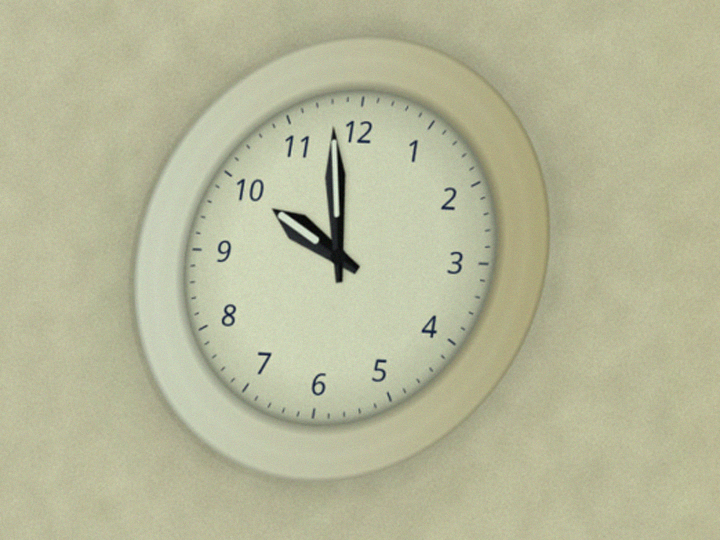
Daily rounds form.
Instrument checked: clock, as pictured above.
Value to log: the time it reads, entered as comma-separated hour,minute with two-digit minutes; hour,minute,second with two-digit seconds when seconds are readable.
9,58
